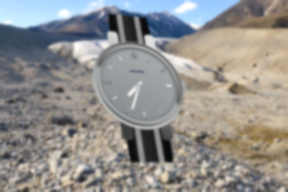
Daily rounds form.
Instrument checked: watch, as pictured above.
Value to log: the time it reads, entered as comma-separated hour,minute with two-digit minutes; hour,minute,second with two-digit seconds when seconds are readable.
7,34
